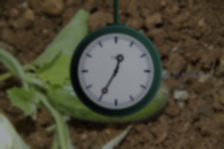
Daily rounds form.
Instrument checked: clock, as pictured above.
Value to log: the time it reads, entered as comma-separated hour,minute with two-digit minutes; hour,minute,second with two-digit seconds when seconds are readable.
12,35
